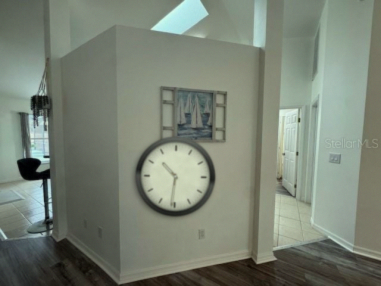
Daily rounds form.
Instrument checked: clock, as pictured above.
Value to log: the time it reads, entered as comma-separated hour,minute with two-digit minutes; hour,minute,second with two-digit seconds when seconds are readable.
10,31
